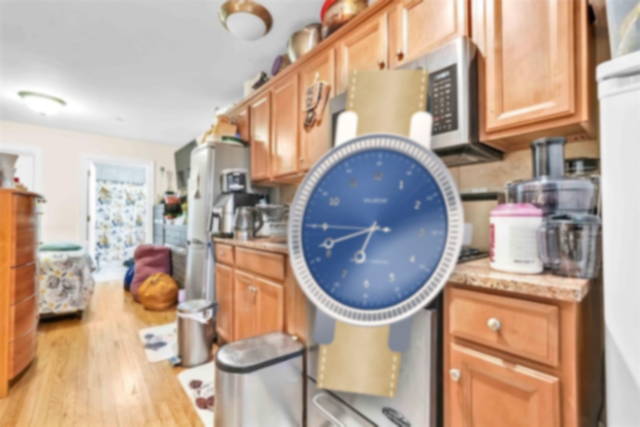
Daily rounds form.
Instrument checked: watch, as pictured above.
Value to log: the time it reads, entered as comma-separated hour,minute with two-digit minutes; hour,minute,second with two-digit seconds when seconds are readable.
6,41,45
